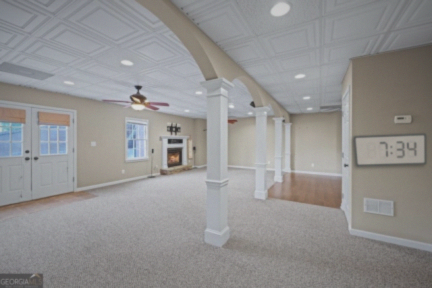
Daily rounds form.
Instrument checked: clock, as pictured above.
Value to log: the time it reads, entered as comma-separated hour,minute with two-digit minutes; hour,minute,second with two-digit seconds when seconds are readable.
7,34
